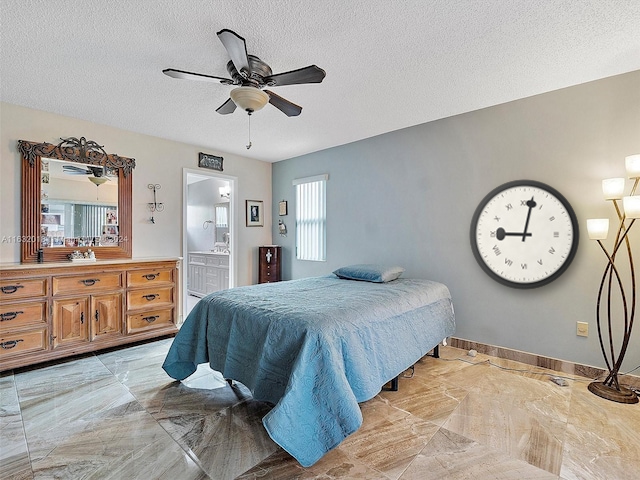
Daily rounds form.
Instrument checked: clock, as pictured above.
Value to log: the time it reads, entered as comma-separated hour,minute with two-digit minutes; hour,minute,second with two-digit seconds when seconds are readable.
9,02
